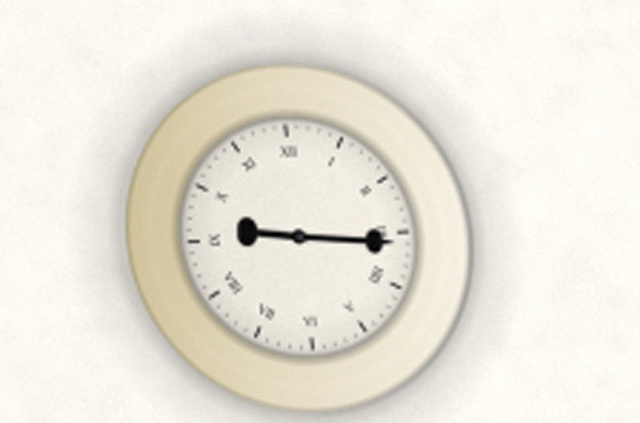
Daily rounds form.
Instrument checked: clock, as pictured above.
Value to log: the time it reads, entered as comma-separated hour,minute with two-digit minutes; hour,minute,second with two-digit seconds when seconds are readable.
9,16
